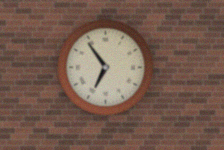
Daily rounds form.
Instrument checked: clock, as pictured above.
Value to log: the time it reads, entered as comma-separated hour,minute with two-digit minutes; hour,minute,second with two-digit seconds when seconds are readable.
6,54
